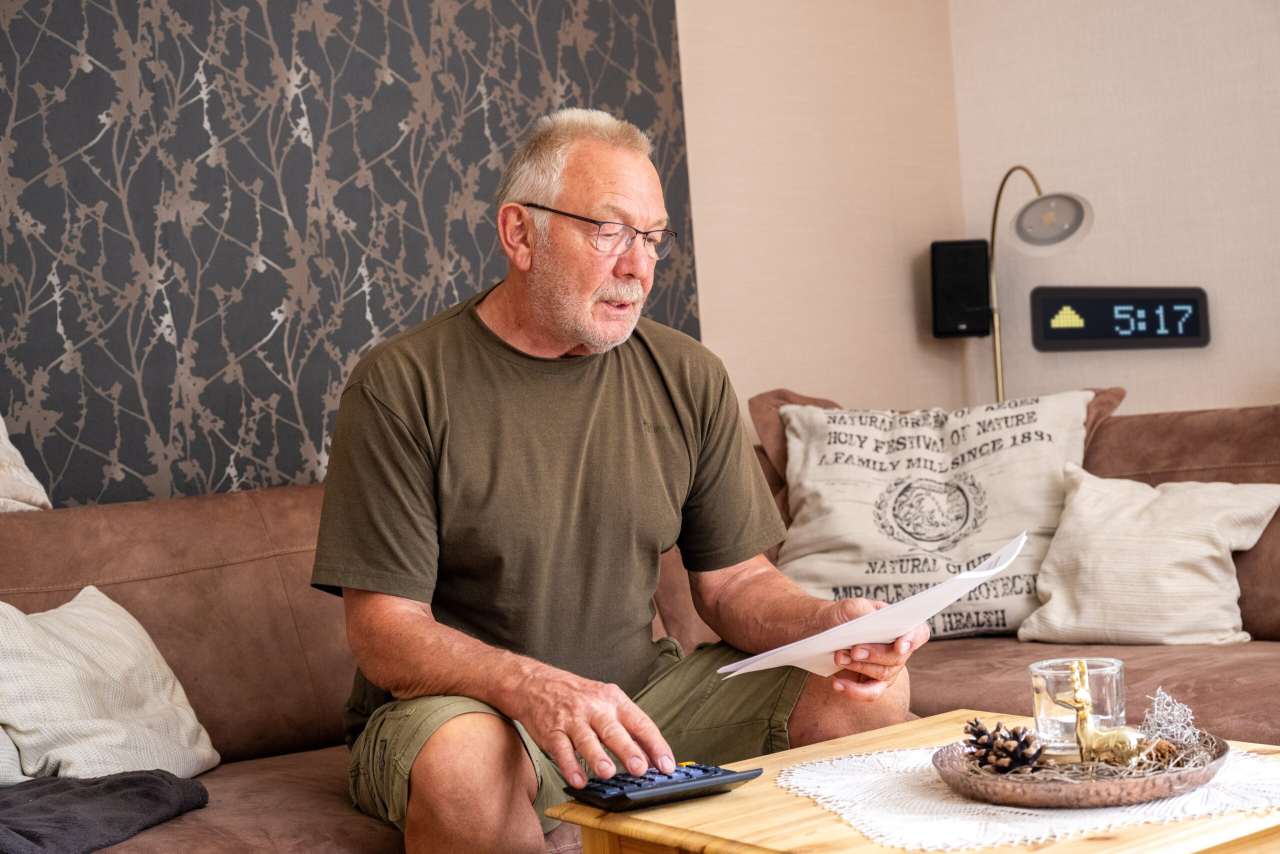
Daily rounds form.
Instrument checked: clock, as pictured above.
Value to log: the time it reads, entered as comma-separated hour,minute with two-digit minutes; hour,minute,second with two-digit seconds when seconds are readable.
5,17
